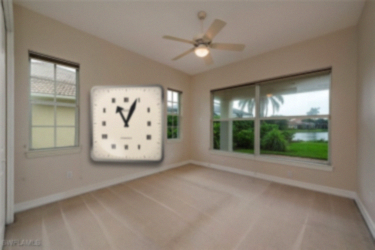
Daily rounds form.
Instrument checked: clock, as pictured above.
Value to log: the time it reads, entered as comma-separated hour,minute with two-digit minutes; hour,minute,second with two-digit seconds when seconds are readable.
11,04
